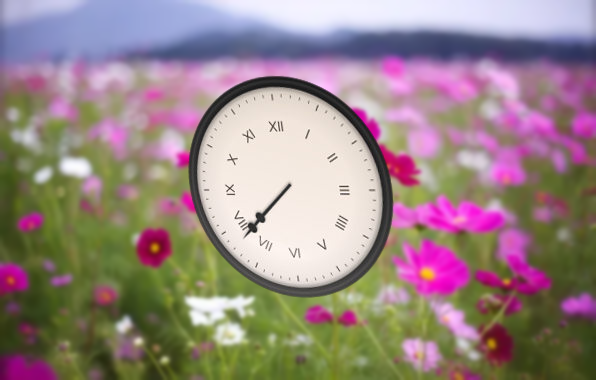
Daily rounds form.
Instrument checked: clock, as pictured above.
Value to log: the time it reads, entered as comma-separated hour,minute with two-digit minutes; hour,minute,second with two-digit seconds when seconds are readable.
7,38
